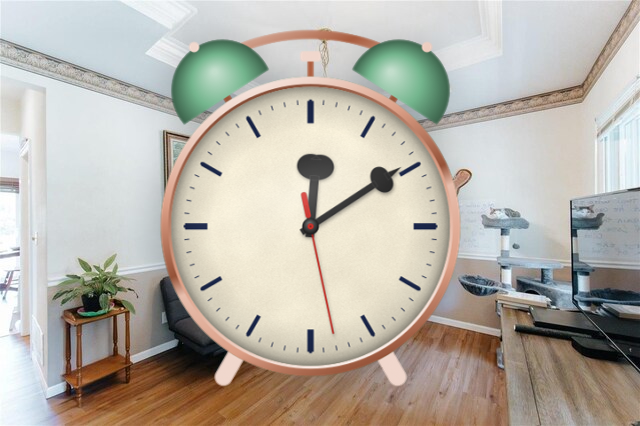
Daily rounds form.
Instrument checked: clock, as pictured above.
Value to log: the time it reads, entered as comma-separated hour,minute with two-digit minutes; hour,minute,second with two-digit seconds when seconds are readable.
12,09,28
